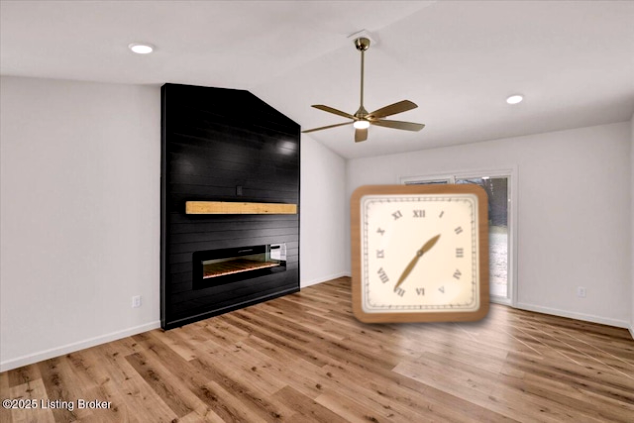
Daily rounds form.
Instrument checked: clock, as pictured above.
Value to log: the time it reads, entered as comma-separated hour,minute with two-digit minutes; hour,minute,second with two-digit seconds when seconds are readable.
1,36
